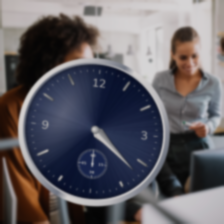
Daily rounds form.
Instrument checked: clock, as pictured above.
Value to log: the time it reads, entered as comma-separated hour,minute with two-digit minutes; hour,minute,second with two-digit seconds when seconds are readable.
4,22
